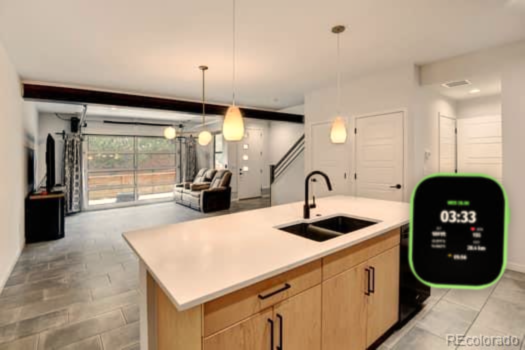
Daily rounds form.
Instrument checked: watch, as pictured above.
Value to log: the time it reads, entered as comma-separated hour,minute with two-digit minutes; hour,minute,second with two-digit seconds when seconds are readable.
3,33
